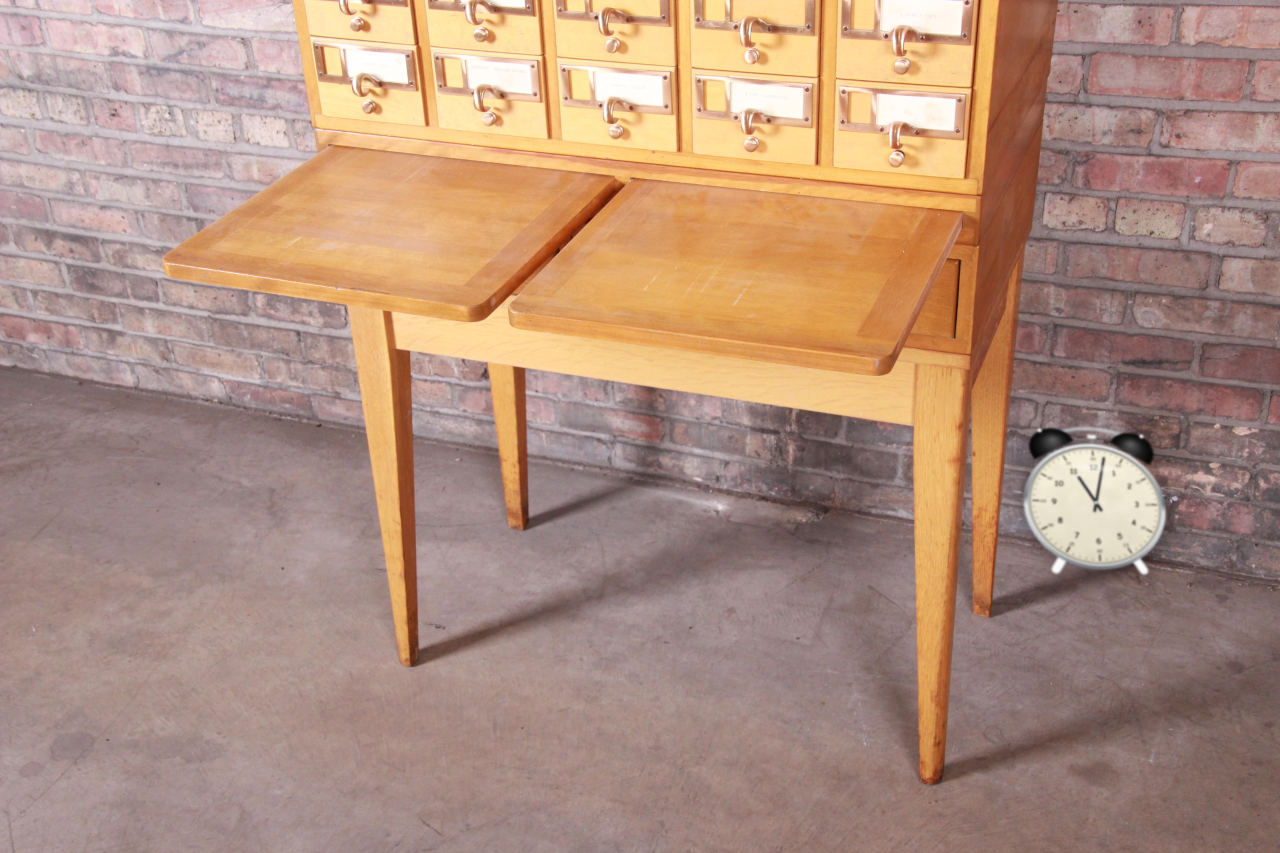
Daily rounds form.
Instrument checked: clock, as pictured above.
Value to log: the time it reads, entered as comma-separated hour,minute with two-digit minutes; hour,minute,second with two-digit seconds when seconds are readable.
11,02
